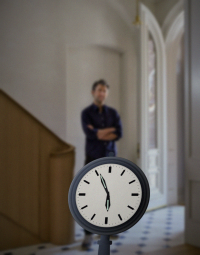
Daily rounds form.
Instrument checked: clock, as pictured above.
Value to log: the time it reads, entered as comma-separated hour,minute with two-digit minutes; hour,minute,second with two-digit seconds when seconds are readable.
5,56
